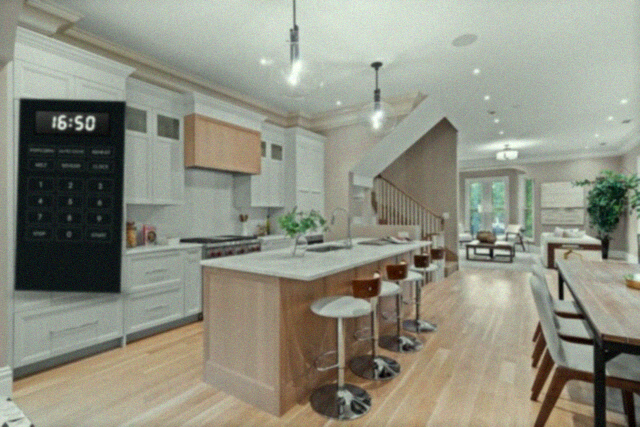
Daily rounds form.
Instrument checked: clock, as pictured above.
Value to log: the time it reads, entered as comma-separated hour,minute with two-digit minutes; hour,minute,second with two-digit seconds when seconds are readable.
16,50
